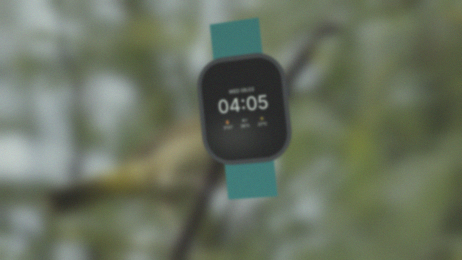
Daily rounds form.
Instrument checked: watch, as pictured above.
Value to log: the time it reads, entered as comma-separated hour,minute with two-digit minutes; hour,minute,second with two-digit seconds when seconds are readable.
4,05
